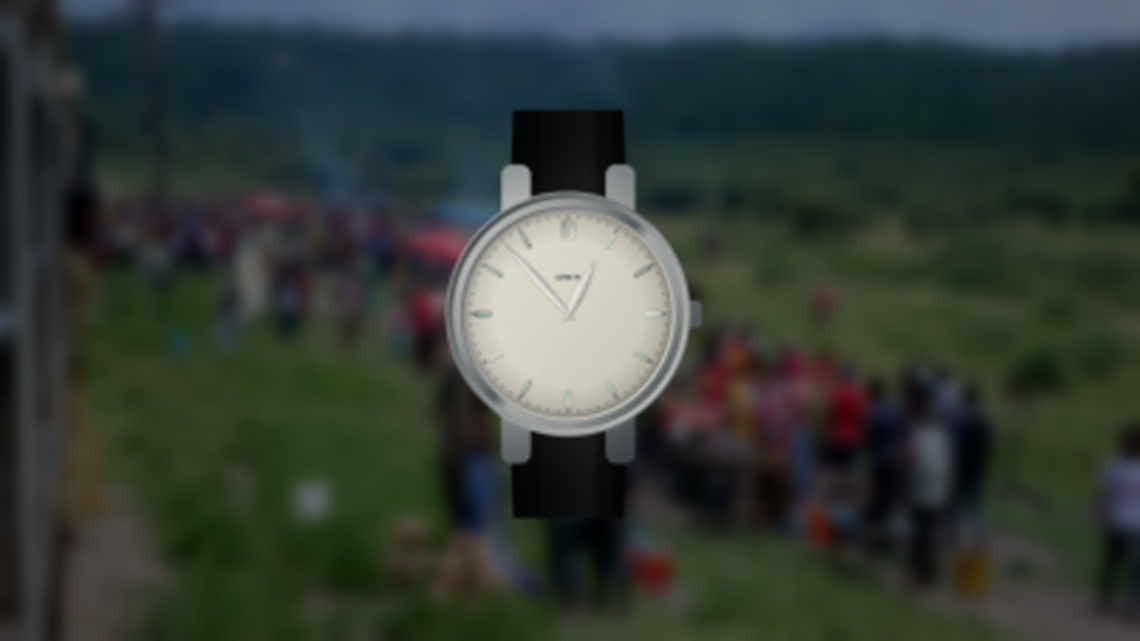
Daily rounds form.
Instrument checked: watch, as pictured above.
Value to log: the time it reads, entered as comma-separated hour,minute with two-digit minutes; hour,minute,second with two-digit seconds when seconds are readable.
12,53
